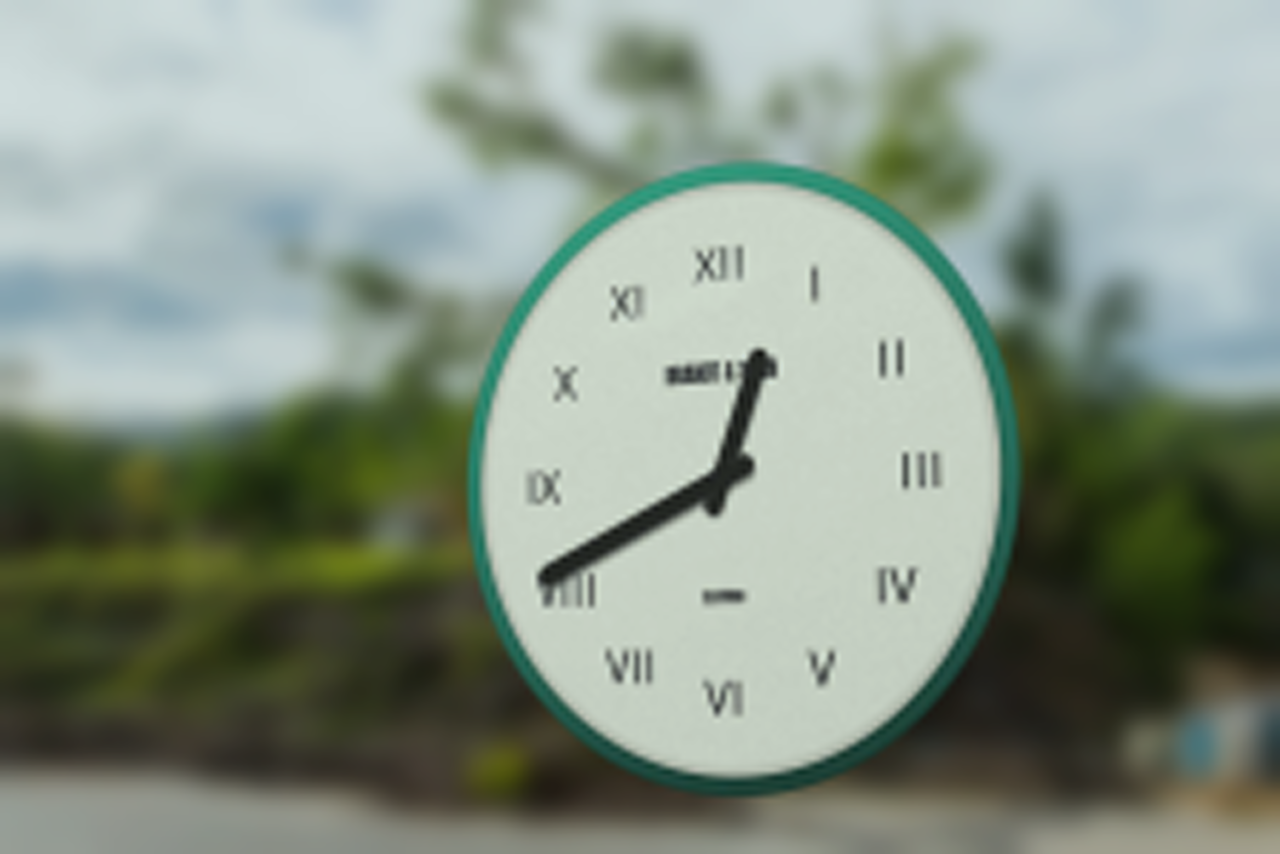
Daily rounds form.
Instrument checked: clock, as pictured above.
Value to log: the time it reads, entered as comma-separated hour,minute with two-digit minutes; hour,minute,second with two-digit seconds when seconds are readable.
12,41
